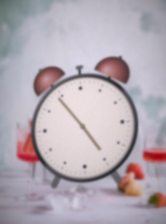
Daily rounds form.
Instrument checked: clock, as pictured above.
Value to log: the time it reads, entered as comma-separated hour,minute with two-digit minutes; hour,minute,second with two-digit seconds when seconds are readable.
4,54
